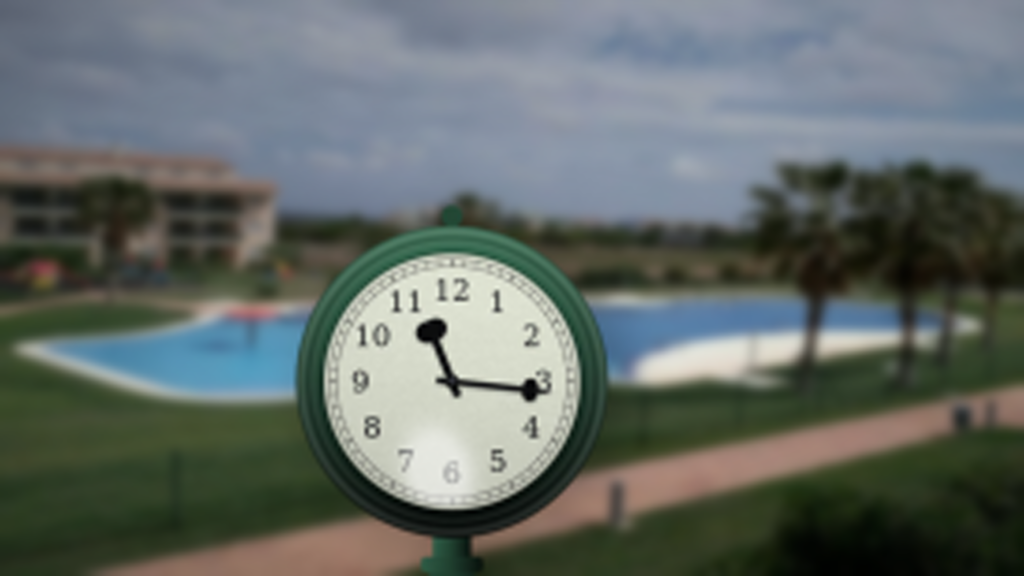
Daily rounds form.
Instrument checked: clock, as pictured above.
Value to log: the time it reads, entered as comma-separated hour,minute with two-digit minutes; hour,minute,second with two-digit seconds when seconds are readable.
11,16
